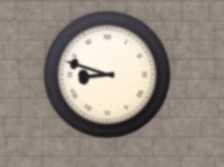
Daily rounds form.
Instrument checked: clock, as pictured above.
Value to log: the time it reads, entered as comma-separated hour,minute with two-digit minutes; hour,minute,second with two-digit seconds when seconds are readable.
8,48
